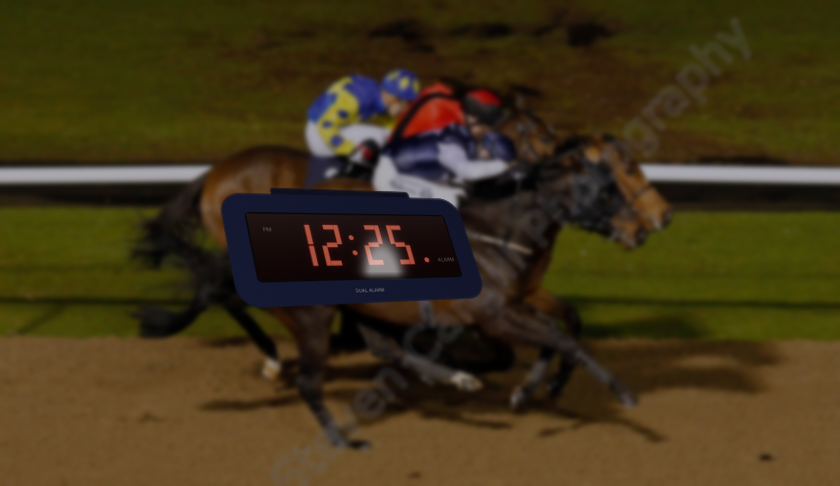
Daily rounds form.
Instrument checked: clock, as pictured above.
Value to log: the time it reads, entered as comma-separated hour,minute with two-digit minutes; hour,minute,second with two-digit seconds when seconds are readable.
12,25
